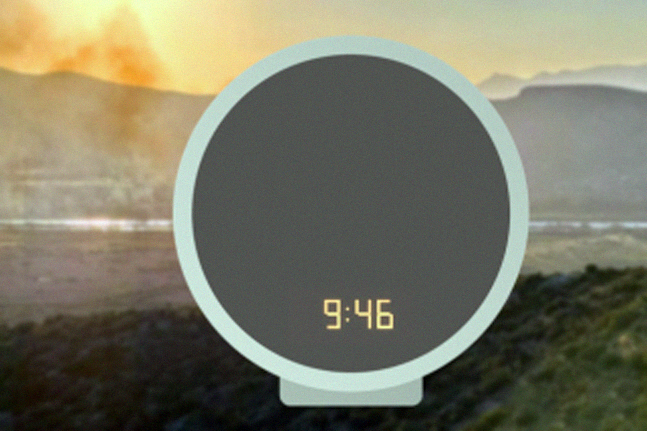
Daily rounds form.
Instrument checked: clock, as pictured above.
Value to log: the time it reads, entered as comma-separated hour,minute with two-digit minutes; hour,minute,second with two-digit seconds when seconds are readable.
9,46
